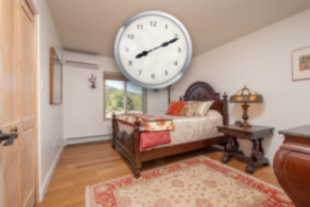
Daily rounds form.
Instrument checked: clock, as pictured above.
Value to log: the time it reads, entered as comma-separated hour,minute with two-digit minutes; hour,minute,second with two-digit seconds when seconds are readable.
8,11
